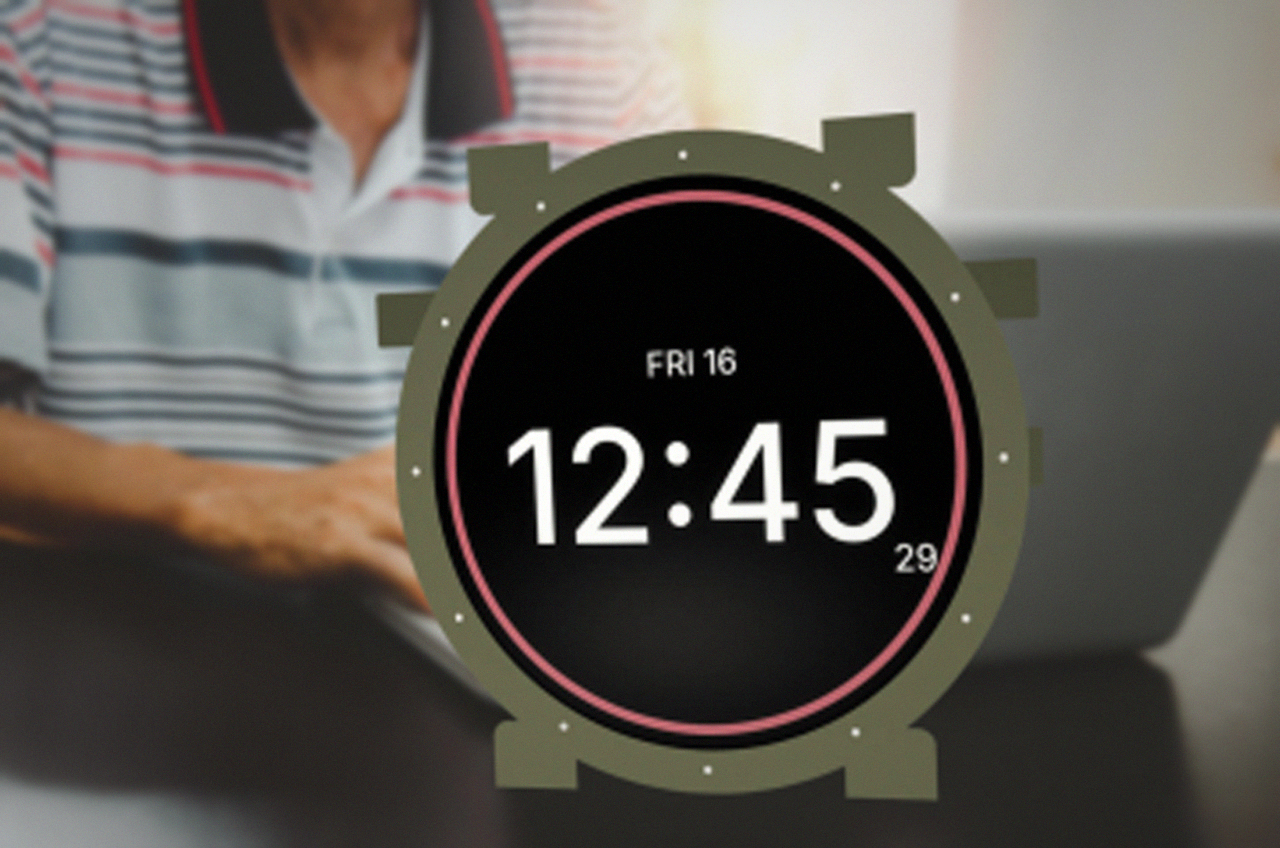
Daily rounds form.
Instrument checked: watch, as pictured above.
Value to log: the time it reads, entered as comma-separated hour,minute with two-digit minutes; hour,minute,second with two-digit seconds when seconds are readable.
12,45,29
